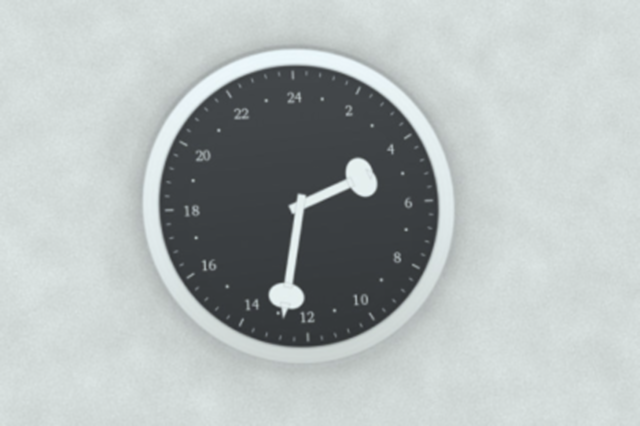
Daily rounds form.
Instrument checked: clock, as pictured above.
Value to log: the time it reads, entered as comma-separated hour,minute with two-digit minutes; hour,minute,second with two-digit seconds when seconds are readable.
4,32
